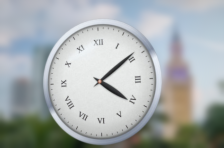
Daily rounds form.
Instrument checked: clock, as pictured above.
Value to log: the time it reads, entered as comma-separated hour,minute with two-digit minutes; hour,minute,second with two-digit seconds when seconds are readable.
4,09
